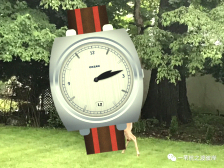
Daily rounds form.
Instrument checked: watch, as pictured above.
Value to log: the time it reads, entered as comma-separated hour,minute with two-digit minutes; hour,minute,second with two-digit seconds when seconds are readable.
2,13
